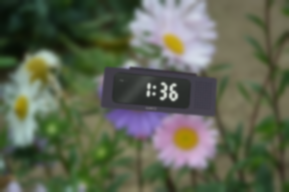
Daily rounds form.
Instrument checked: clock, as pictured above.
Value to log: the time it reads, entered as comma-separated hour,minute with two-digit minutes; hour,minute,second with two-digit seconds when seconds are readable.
1,36
